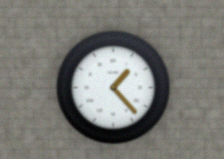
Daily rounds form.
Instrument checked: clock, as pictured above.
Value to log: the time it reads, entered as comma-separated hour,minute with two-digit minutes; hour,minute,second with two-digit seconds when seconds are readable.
1,23
